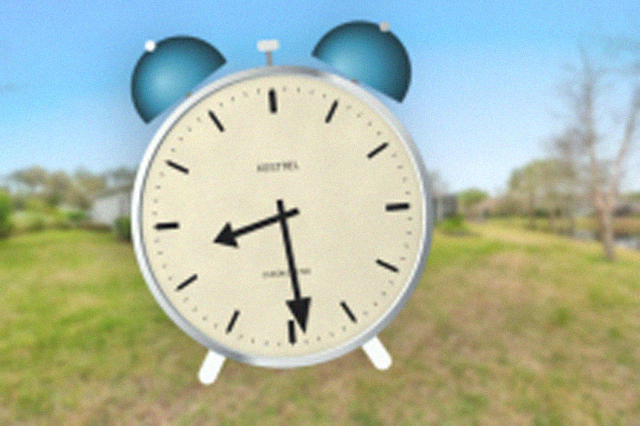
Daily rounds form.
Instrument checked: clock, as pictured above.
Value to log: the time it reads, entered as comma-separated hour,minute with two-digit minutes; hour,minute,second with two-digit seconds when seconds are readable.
8,29
